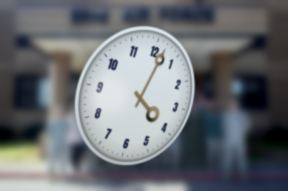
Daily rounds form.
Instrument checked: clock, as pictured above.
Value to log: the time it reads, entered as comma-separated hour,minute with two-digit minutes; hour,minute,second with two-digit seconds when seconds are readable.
4,02
